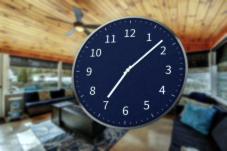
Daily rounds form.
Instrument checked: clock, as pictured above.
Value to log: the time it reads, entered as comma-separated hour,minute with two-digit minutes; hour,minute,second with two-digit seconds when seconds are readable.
7,08
